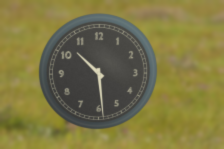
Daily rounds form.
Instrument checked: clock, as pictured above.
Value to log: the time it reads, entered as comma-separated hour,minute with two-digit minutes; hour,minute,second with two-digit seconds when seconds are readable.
10,29
